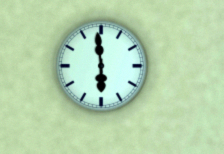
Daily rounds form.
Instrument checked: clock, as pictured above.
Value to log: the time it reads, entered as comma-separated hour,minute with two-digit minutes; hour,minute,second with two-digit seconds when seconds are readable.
5,59
